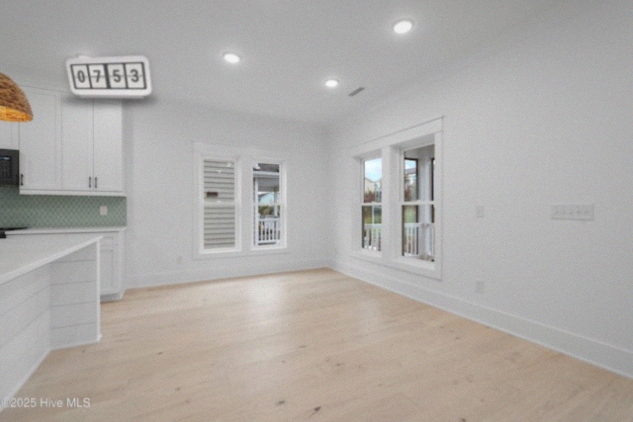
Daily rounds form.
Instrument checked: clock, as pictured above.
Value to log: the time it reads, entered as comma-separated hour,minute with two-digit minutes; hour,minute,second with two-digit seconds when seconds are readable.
7,53
